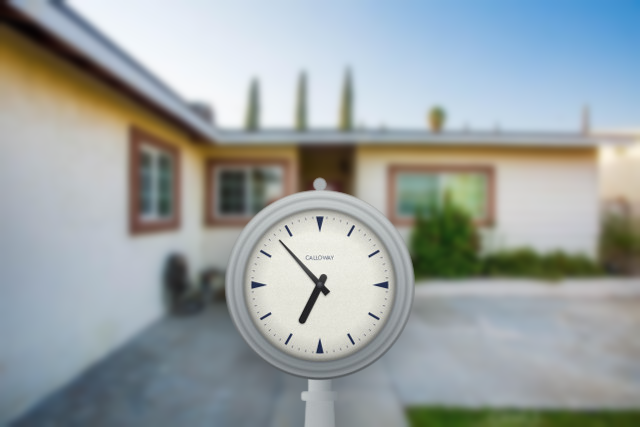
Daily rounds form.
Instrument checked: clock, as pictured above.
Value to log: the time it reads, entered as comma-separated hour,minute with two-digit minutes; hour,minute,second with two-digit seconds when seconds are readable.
6,53
